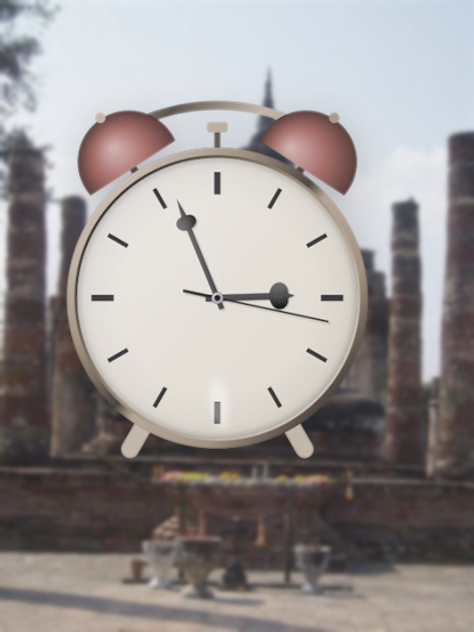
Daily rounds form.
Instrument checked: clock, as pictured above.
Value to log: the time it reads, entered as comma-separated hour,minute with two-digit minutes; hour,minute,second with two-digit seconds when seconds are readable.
2,56,17
